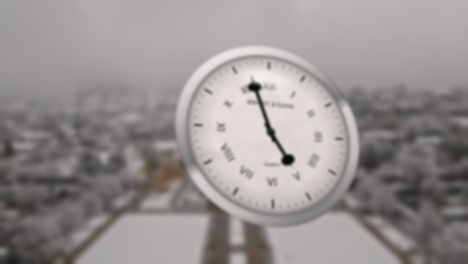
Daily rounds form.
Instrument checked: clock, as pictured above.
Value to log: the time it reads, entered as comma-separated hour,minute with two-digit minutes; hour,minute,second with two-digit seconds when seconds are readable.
4,57
